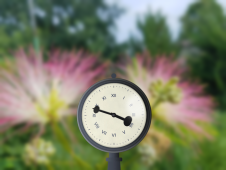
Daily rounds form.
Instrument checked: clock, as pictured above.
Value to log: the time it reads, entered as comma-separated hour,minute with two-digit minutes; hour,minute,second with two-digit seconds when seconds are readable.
3,48
